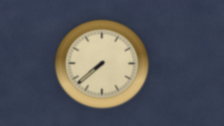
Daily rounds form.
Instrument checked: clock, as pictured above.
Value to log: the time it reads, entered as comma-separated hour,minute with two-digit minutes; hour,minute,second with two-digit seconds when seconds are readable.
7,38
